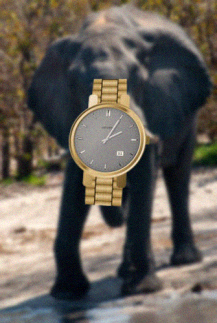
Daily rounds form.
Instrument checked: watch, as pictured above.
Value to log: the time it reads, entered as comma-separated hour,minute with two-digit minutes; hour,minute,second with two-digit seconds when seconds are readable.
2,05
